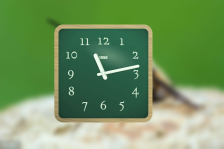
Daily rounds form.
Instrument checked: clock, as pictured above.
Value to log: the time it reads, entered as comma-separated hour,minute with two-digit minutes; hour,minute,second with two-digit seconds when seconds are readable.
11,13
